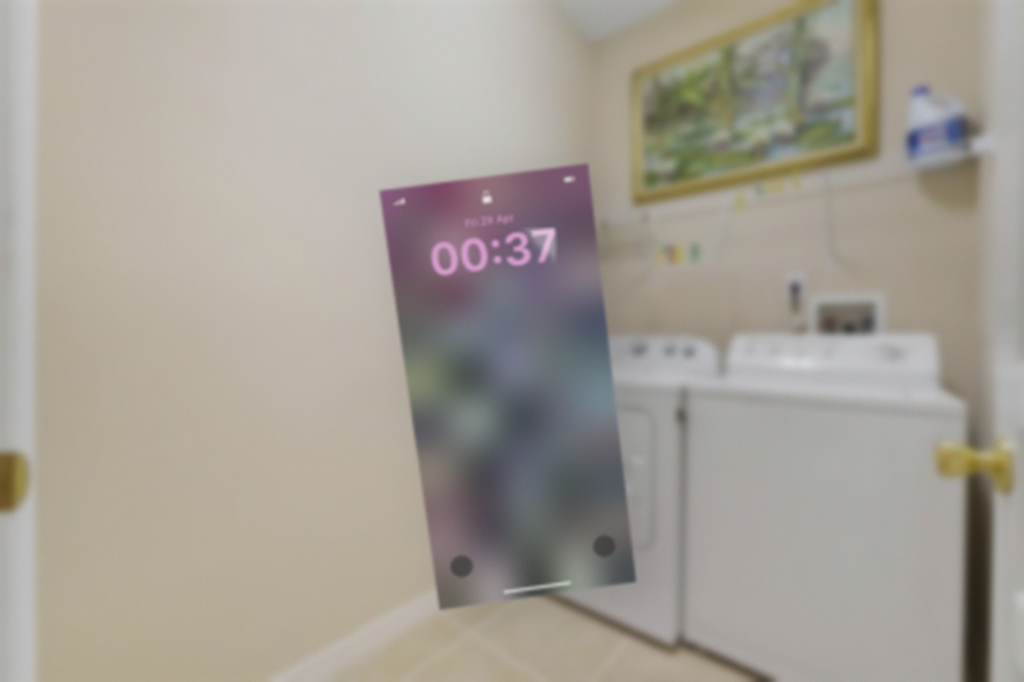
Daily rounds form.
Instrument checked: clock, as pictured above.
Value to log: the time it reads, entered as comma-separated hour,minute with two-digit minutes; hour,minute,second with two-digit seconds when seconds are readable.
0,37
